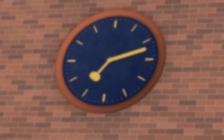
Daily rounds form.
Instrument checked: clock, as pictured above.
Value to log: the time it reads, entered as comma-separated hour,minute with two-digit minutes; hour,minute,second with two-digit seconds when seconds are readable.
7,12
